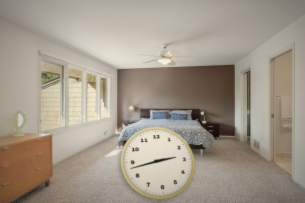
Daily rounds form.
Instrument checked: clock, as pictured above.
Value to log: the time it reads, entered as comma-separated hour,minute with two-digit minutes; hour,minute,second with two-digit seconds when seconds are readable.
2,43
